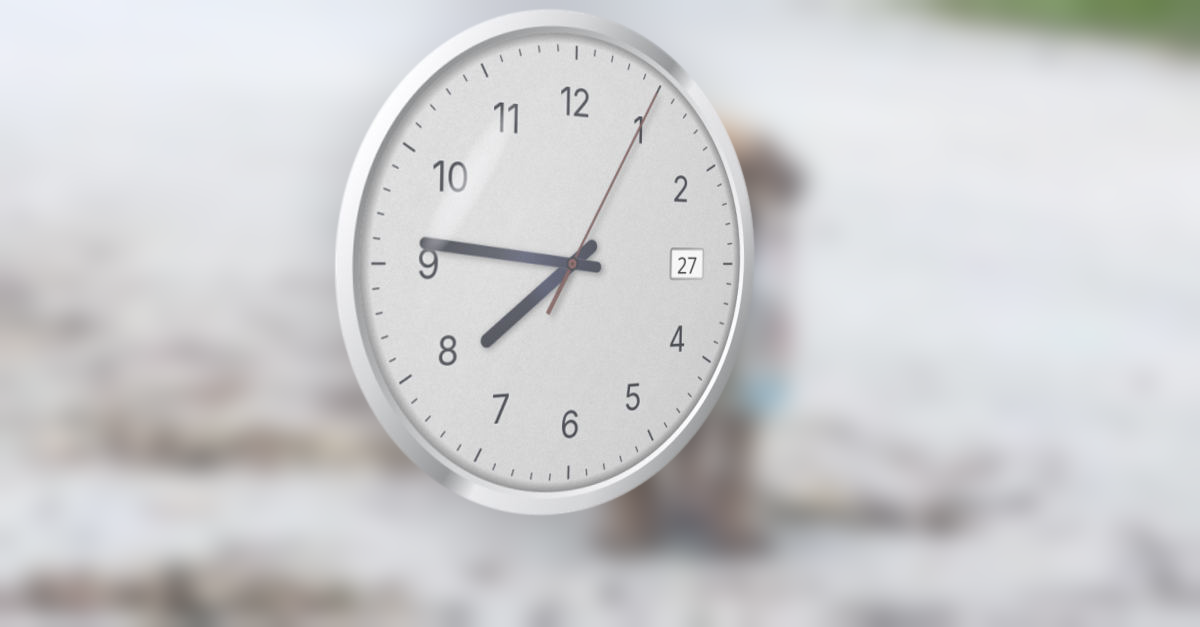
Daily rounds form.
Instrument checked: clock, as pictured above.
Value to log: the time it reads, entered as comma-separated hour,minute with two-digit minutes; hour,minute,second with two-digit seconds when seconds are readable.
7,46,05
